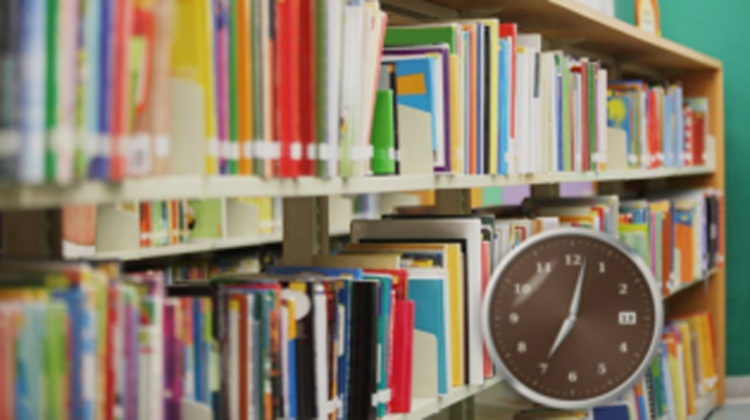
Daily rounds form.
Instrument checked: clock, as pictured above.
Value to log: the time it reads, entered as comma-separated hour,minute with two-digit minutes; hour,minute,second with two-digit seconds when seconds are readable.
7,02
